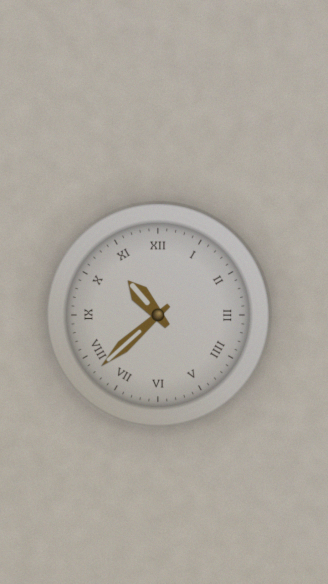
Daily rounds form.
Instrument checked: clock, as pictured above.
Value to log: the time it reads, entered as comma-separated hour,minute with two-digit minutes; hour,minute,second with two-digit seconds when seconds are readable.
10,38
